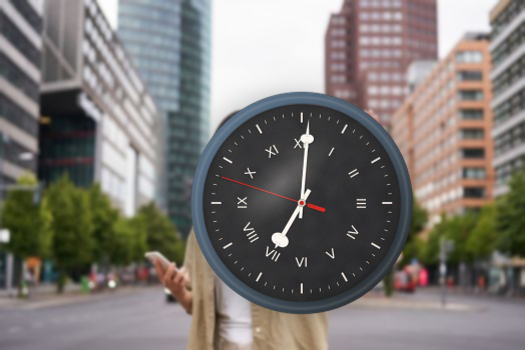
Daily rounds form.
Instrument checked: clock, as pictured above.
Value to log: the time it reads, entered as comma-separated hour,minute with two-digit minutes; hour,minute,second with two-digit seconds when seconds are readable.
7,00,48
